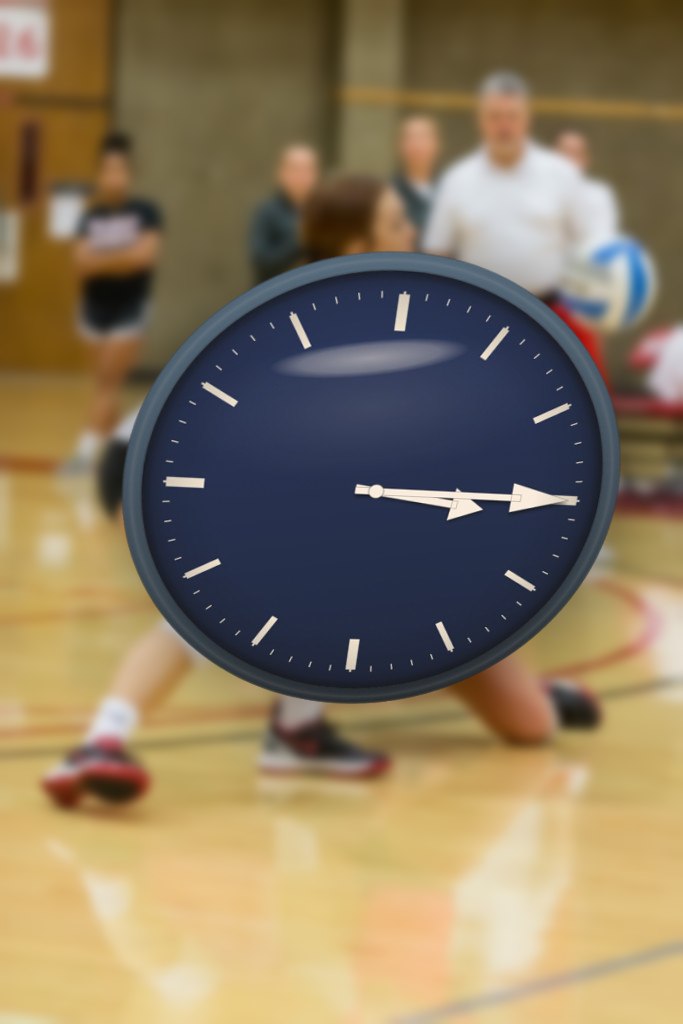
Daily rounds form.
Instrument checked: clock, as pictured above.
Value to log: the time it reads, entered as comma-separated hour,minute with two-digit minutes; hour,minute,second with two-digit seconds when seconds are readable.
3,15
